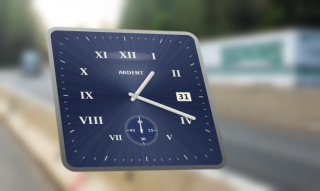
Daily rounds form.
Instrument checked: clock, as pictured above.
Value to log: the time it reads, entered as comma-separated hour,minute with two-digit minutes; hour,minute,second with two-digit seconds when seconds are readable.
1,19
